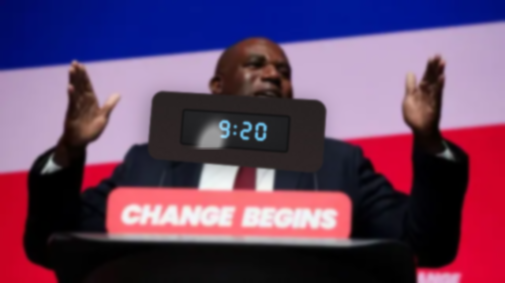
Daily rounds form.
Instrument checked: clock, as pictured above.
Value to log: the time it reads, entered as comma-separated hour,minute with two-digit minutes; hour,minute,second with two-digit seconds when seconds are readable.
9,20
